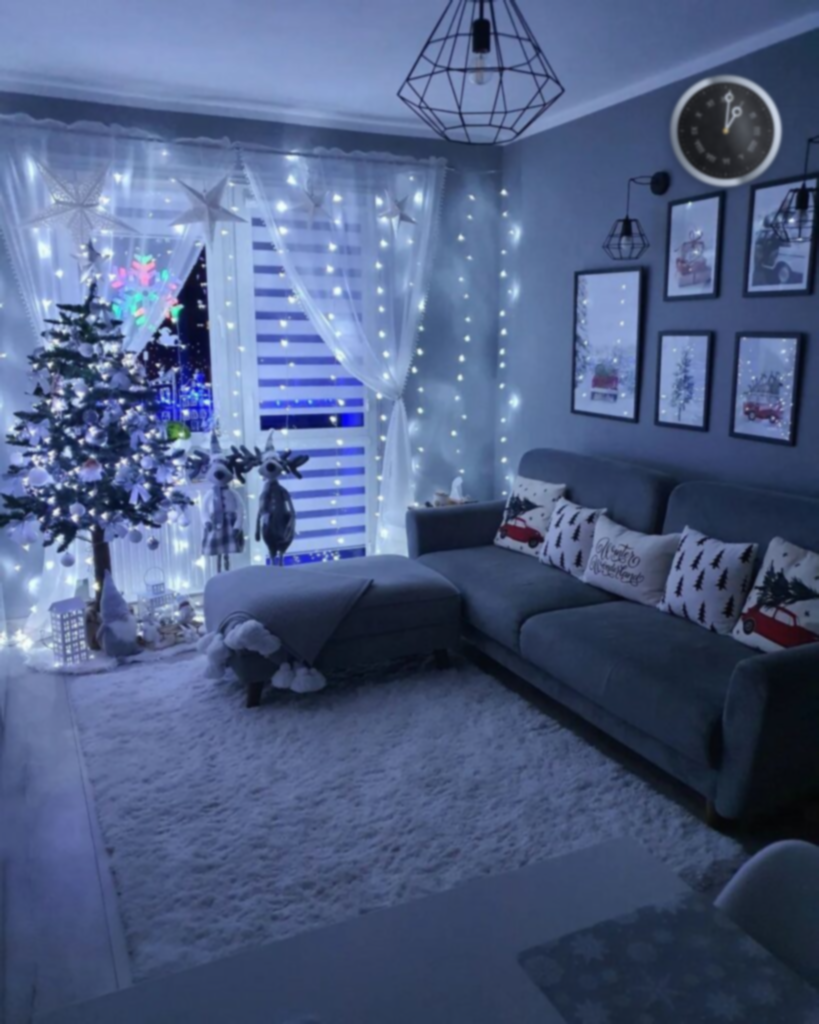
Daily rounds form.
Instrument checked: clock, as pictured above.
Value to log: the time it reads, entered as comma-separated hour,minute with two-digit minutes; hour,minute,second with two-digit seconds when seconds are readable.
1,01
